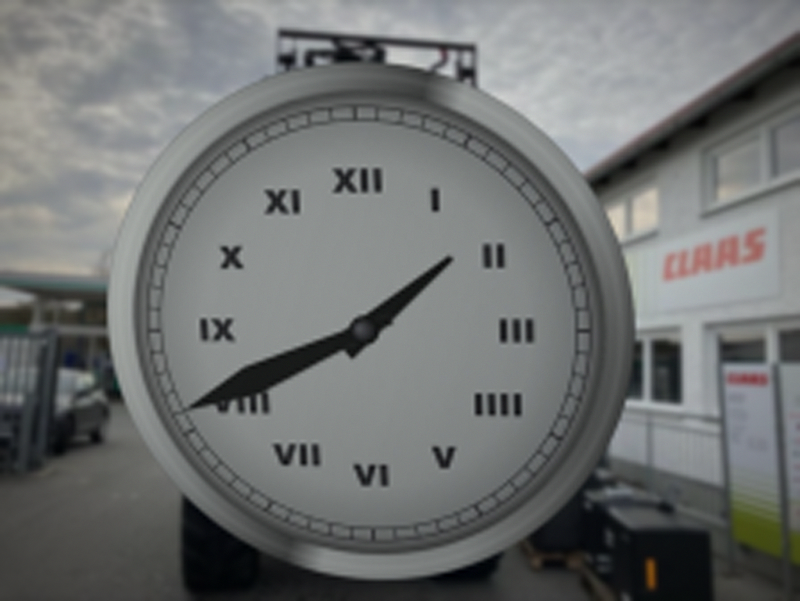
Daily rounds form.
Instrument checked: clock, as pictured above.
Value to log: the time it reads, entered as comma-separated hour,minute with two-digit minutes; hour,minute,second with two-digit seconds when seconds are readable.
1,41
